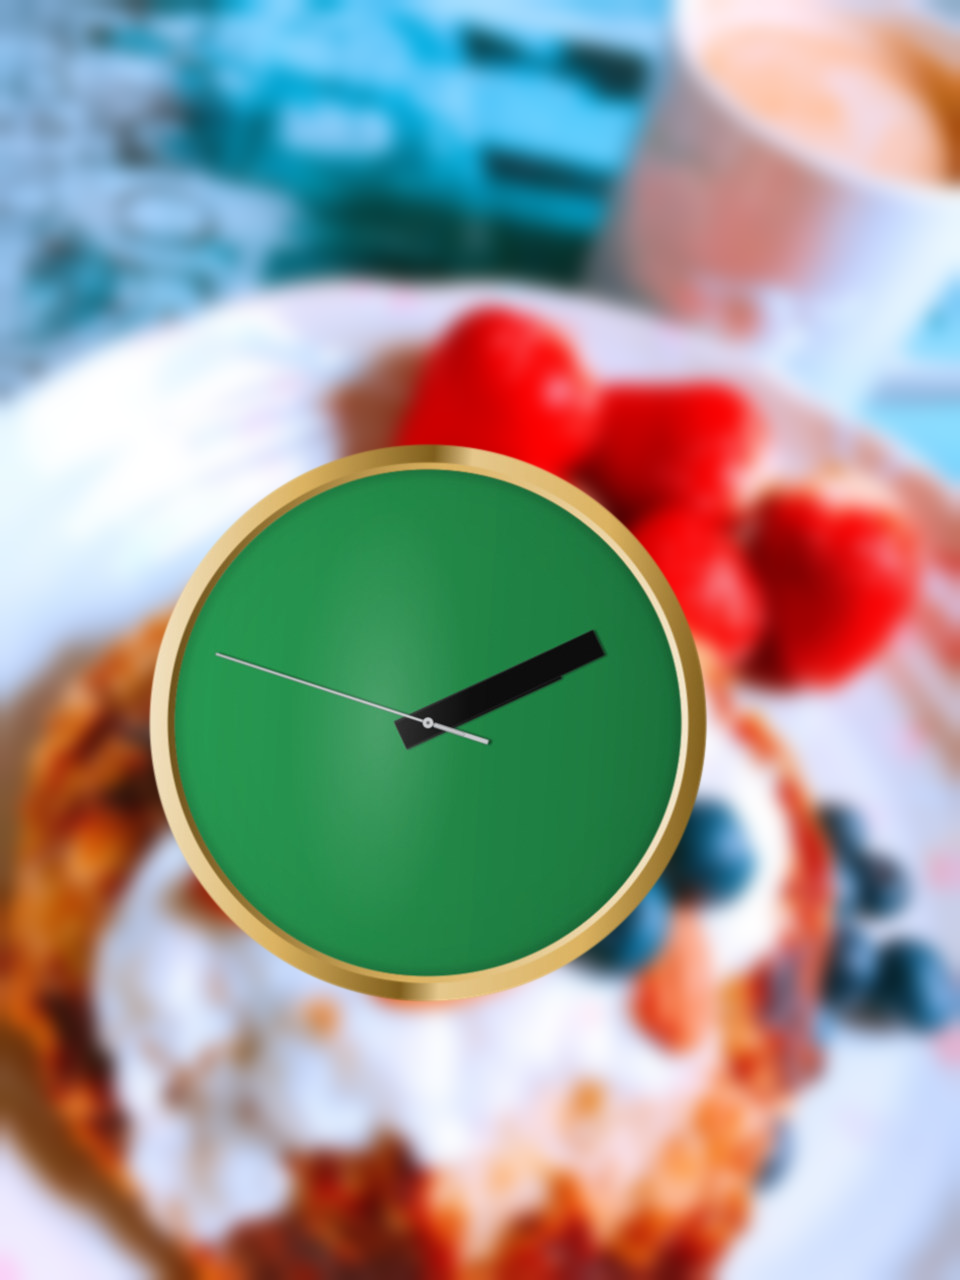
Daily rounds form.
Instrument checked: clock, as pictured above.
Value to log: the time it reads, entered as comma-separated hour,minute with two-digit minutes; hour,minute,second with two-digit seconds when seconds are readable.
2,10,48
